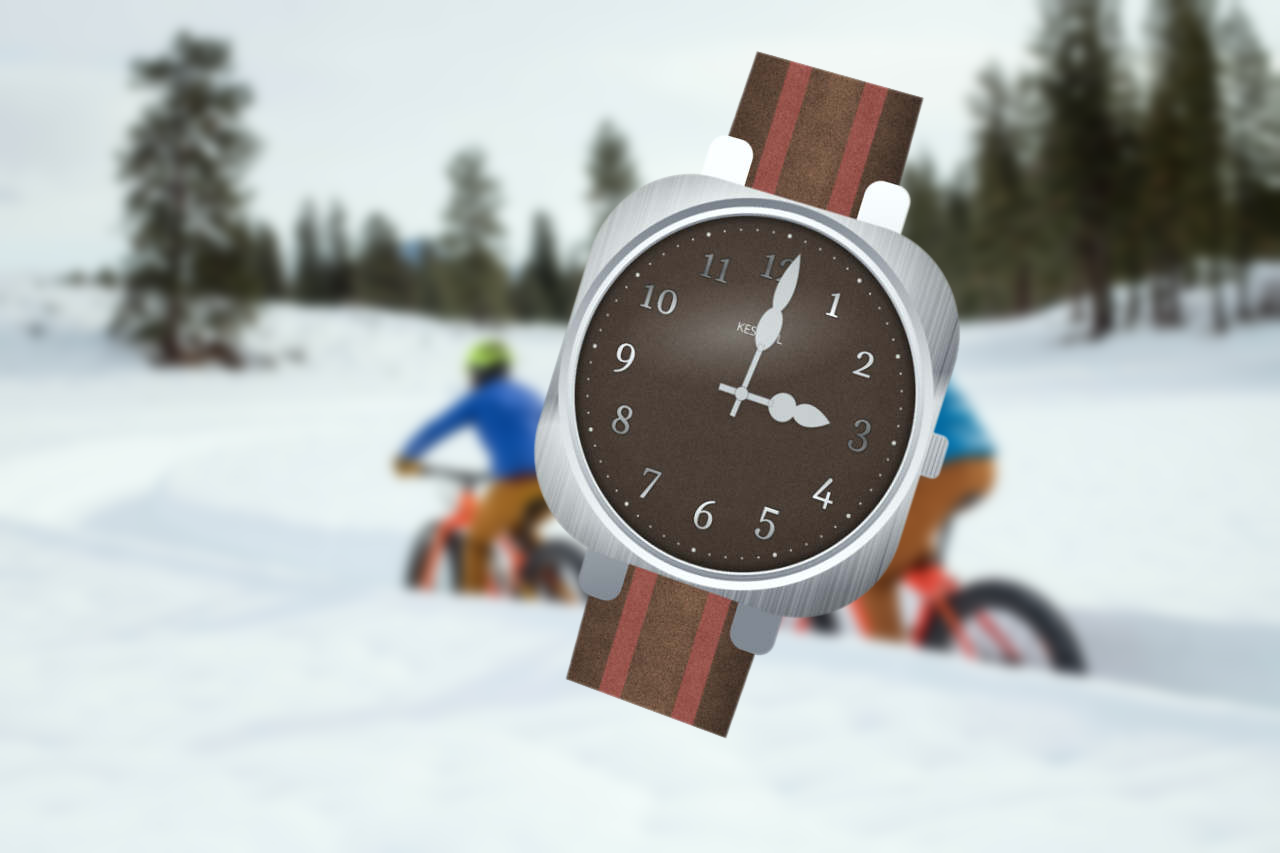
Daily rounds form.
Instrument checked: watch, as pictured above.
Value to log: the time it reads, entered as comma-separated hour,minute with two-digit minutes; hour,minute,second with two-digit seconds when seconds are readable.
3,01
